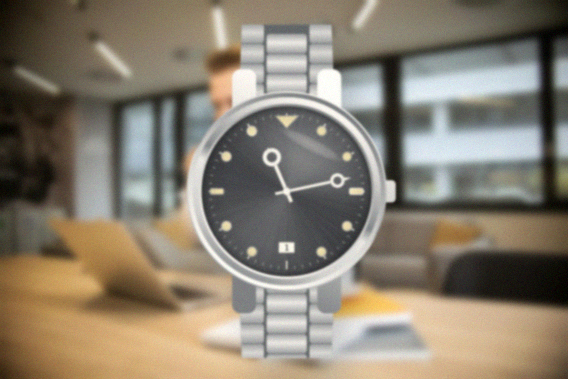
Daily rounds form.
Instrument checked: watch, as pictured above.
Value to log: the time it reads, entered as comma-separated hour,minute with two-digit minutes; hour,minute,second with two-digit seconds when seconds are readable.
11,13
